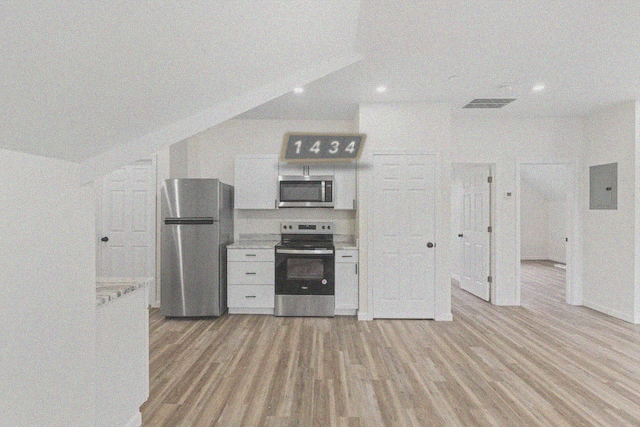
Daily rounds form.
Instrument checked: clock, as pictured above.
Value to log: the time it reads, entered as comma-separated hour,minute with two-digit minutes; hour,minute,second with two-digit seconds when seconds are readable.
14,34
